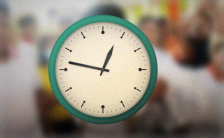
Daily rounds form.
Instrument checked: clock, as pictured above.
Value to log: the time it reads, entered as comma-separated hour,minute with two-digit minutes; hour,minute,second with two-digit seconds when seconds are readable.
12,47
